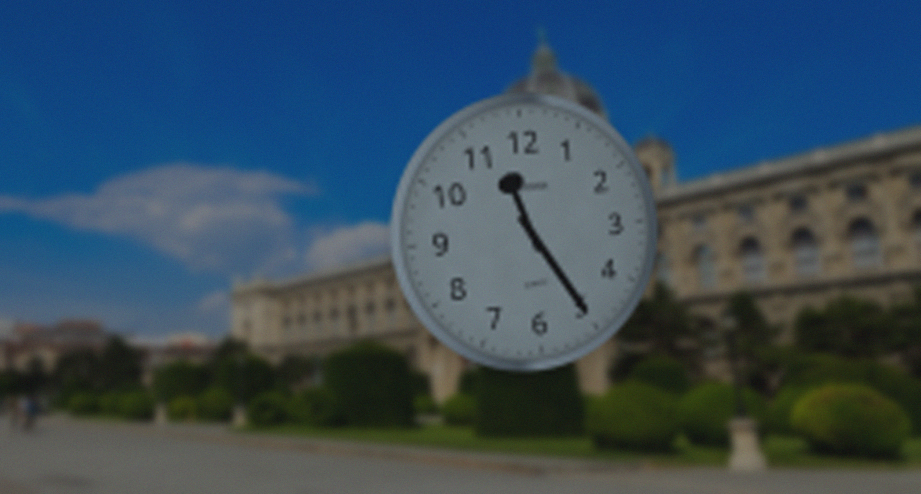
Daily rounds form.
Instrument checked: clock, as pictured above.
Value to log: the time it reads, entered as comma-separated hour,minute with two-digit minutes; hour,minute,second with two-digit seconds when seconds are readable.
11,25
